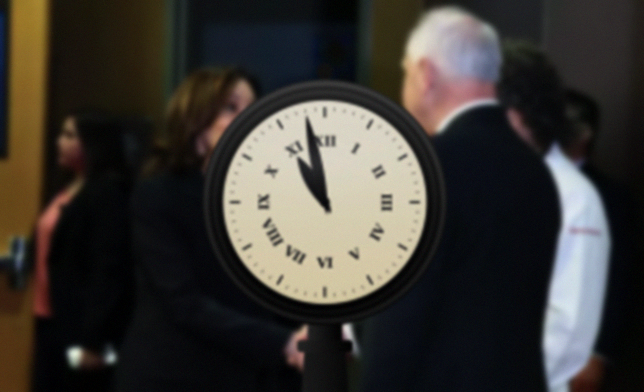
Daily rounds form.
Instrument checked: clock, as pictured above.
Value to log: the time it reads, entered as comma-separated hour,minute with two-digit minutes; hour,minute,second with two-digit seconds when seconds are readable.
10,58
